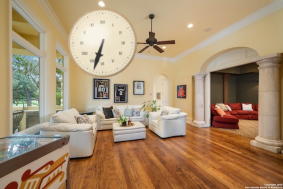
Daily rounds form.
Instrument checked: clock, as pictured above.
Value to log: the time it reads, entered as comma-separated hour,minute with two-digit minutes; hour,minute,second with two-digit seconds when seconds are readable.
6,33
